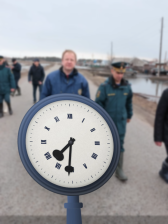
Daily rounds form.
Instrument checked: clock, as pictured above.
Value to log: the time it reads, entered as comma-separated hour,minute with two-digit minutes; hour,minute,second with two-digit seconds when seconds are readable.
7,31
